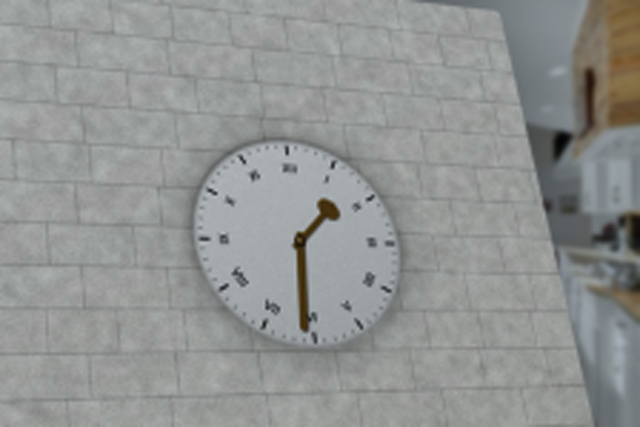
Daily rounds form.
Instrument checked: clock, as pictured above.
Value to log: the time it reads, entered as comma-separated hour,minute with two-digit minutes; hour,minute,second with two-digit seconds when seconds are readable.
1,31
